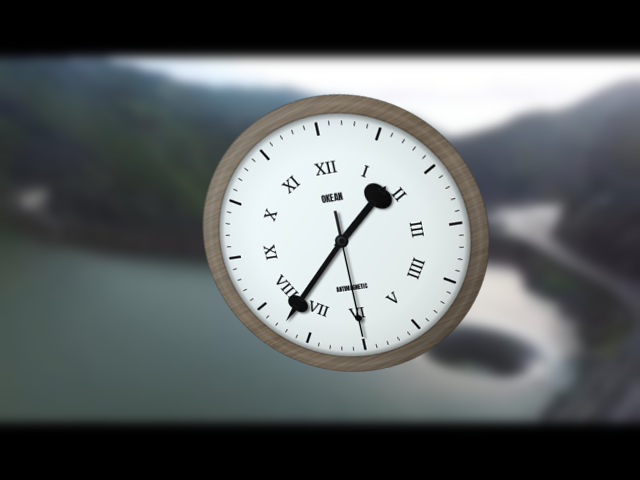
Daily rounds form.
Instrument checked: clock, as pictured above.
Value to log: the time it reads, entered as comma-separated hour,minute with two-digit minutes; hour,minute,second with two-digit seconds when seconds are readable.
1,37,30
